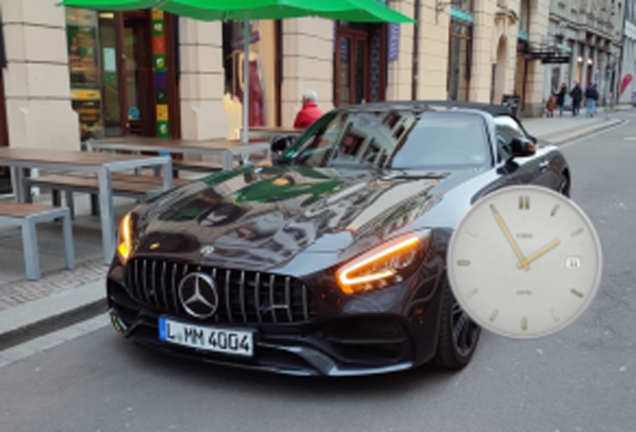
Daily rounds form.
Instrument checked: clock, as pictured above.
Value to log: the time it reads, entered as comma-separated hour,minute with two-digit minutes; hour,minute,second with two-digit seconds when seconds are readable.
1,55
